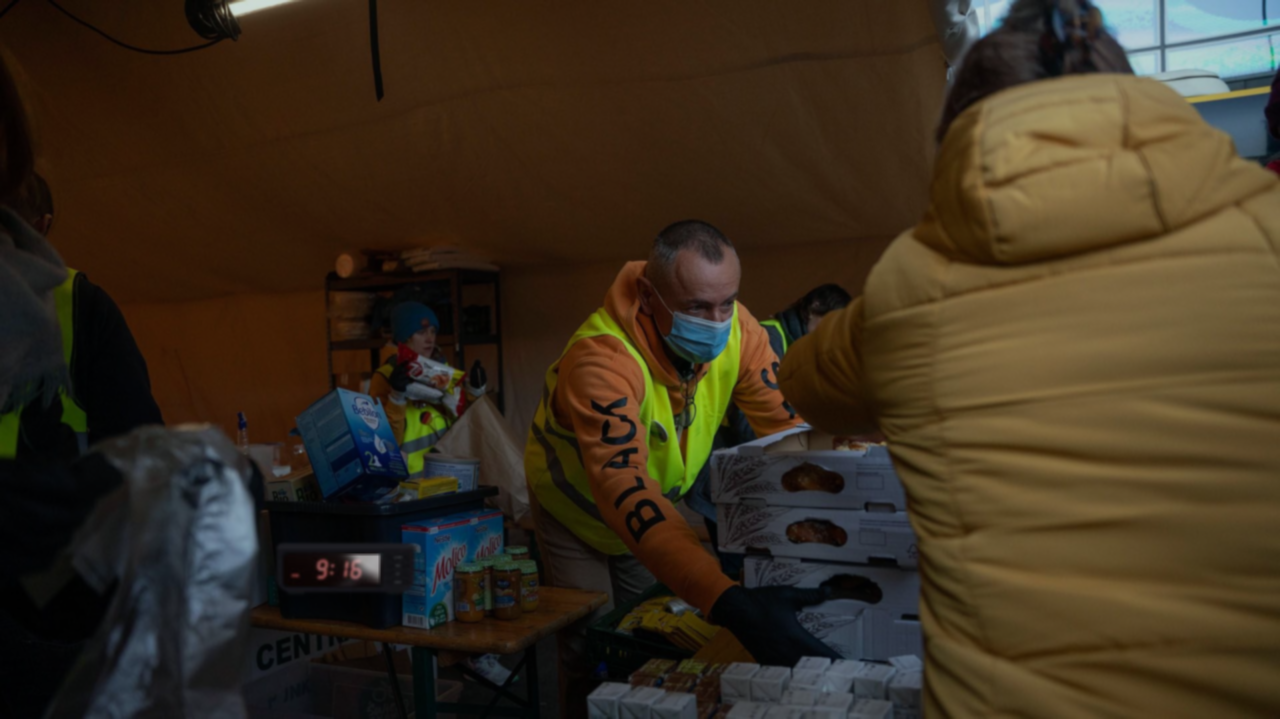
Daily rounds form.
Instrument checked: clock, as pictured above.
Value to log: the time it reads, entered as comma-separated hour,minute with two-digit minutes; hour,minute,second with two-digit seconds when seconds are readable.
9,16
